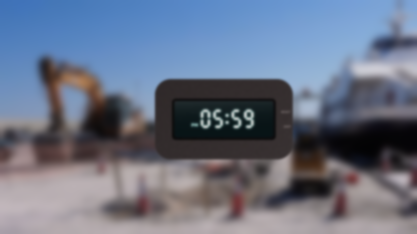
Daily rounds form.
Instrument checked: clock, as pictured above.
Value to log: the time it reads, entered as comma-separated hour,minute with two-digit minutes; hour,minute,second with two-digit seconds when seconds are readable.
5,59
